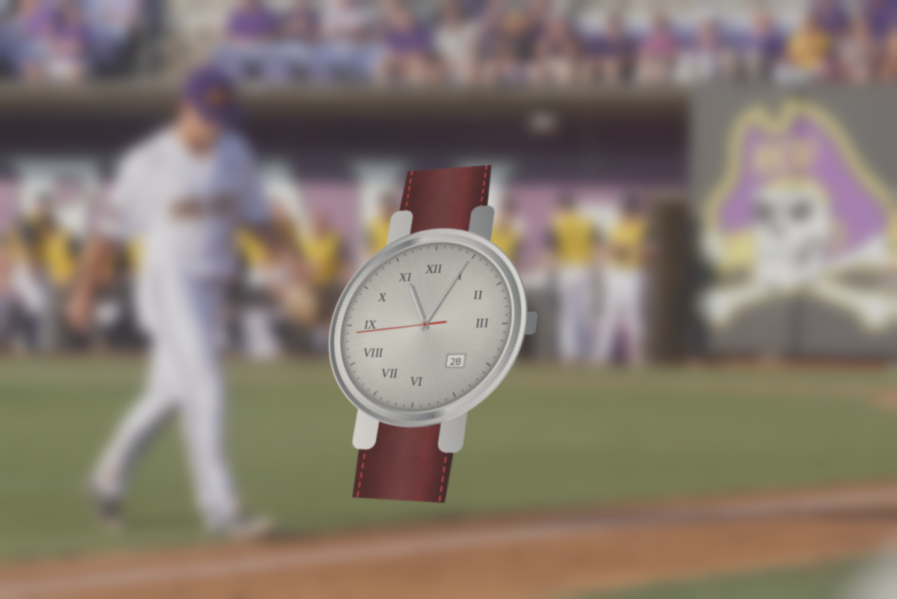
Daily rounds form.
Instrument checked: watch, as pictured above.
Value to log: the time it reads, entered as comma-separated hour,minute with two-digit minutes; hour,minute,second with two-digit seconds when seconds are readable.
11,04,44
